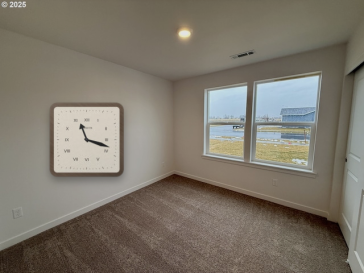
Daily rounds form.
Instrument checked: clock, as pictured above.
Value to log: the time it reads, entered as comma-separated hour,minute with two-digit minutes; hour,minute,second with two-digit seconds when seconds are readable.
11,18
